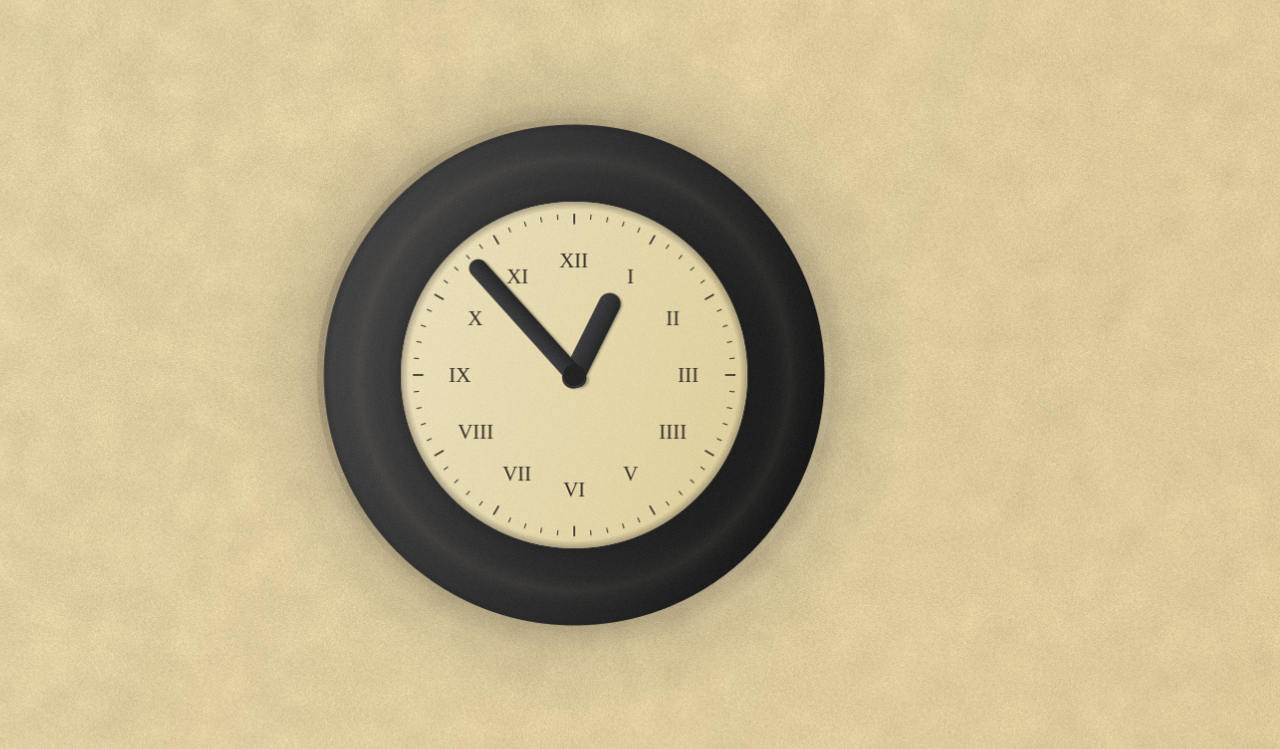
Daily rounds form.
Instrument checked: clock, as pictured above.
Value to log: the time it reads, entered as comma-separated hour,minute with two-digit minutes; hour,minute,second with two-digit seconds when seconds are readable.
12,53
